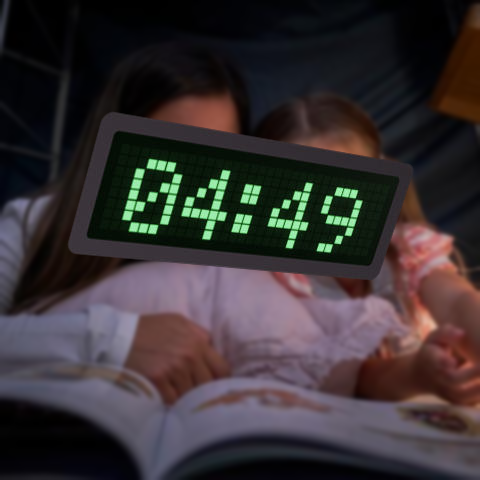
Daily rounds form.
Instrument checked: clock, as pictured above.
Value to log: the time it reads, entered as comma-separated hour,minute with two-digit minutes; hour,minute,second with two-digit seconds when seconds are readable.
4,49
